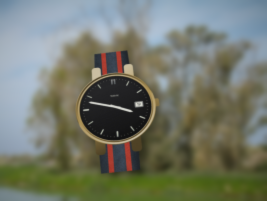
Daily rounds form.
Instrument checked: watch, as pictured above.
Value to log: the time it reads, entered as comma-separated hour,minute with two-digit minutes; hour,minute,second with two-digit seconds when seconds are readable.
3,48
